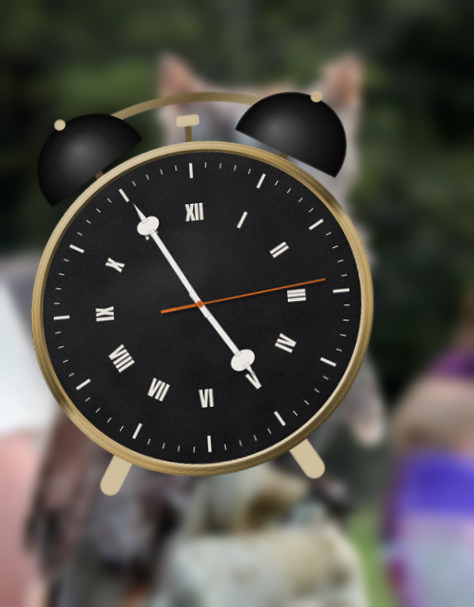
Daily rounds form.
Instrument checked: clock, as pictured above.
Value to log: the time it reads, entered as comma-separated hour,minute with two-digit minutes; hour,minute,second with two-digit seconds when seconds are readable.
4,55,14
